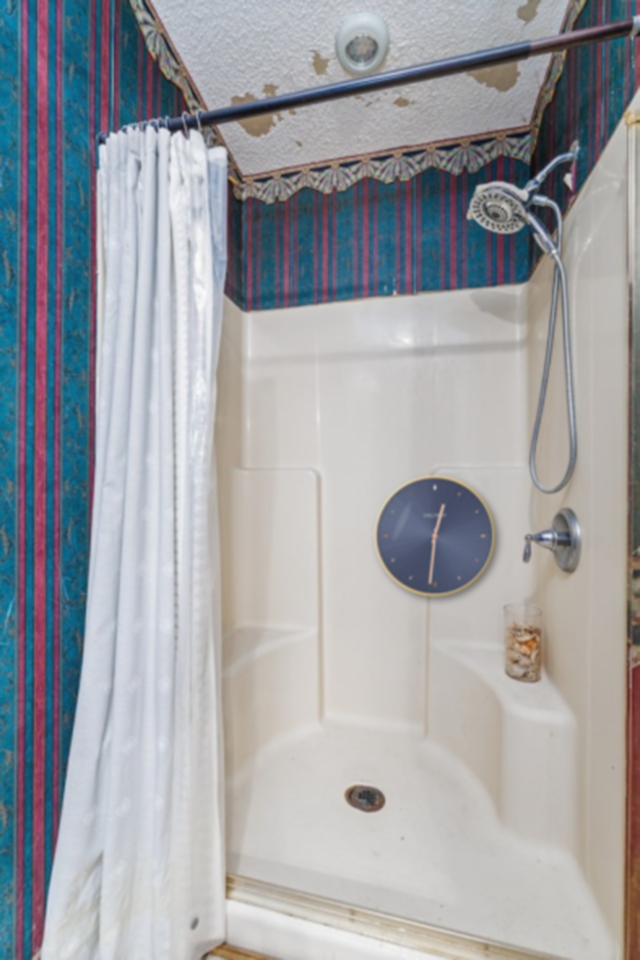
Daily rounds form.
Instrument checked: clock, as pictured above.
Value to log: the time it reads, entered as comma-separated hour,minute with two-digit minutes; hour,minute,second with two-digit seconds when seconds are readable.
12,31
